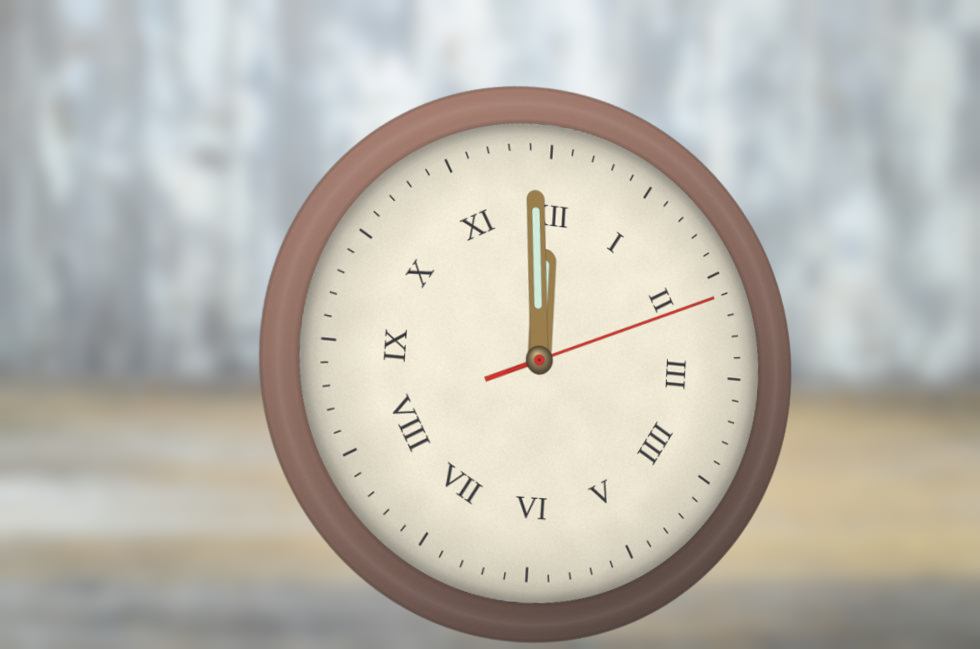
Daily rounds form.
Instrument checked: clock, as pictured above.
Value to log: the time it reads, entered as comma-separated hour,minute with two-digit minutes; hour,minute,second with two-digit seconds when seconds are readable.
11,59,11
